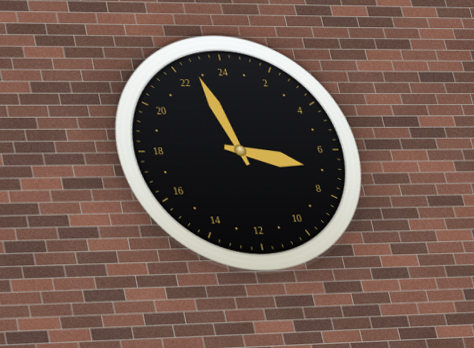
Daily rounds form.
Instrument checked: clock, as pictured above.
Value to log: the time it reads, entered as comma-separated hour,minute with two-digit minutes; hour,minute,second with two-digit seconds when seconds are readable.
6,57
